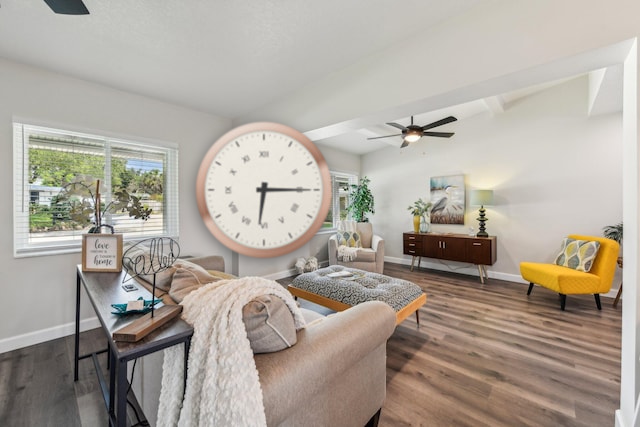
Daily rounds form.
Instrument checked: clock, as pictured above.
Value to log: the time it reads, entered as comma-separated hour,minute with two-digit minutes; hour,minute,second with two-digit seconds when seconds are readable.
6,15
